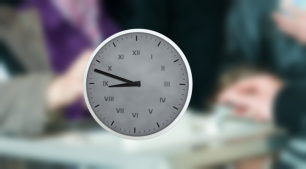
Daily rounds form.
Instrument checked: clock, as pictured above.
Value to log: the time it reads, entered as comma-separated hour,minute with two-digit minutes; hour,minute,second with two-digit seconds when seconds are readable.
8,48
